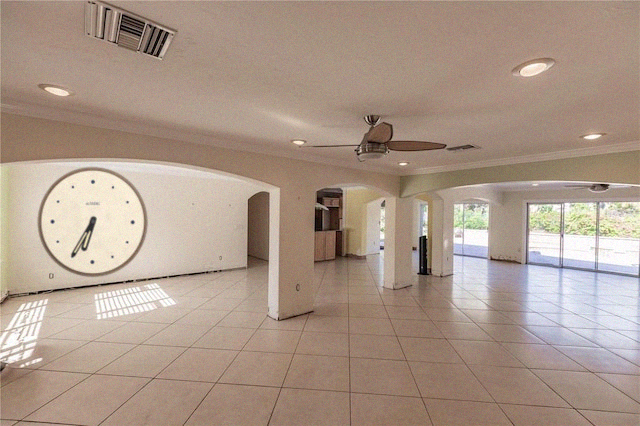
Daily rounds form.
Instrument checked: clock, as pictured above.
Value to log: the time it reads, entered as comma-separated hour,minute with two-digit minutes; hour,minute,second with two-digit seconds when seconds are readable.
6,35
